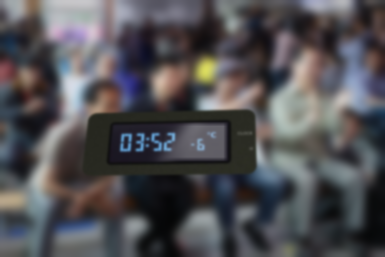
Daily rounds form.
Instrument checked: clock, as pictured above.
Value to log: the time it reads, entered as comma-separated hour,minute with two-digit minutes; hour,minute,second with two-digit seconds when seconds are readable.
3,52
